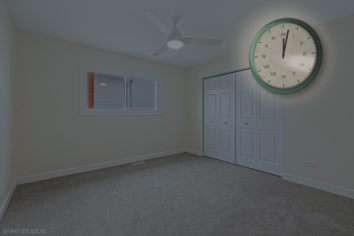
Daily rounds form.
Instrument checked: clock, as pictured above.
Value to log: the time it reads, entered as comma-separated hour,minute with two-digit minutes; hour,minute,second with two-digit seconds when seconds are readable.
12,02
